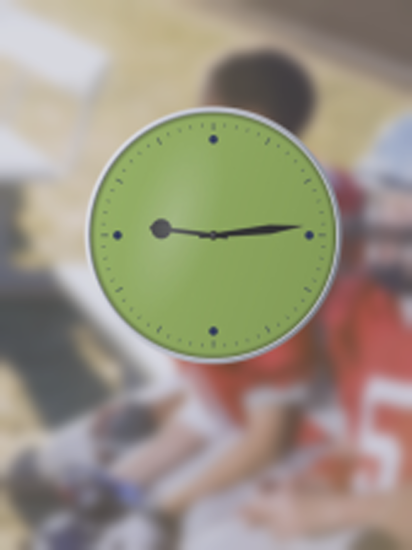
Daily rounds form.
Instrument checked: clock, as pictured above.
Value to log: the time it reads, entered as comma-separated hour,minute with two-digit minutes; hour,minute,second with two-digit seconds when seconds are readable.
9,14
